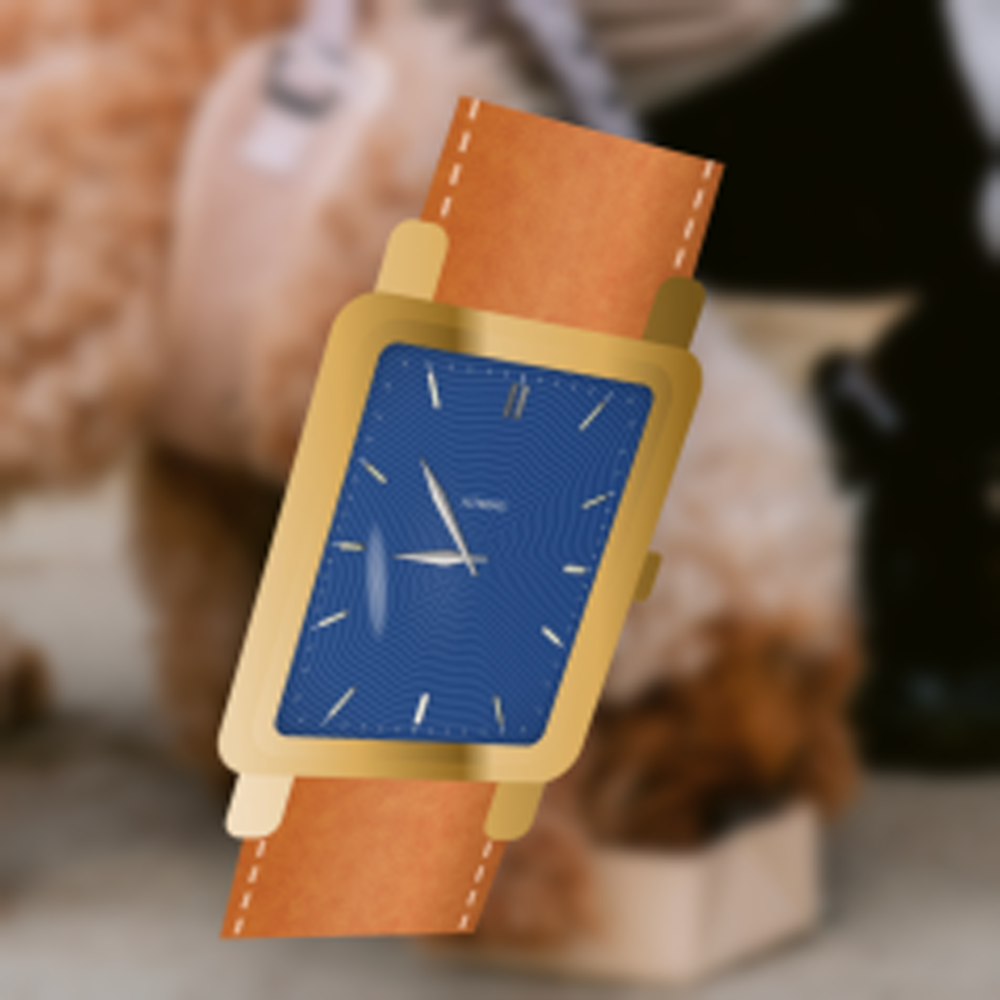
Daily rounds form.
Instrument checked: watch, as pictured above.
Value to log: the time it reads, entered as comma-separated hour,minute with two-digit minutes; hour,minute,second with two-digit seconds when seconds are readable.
8,53
